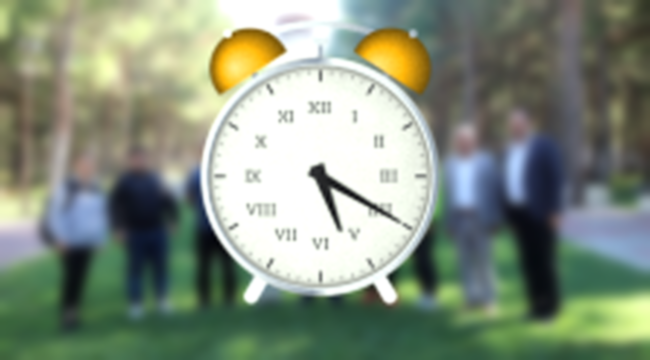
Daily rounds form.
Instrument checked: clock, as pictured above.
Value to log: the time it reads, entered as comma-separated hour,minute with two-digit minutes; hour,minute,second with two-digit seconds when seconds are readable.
5,20
